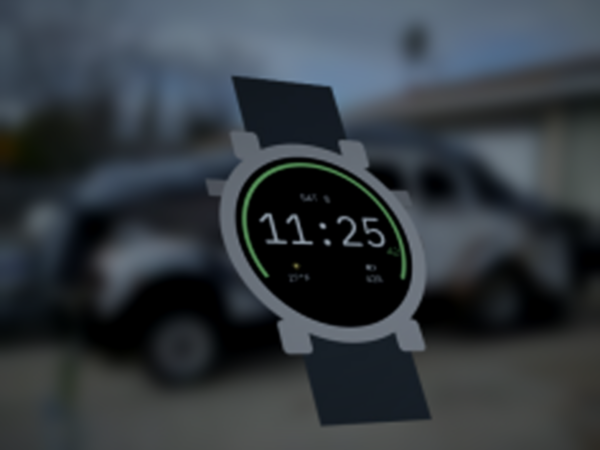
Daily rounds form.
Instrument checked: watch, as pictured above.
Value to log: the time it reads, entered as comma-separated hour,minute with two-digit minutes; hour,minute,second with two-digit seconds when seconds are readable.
11,25
